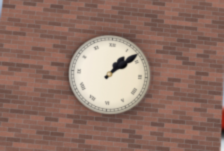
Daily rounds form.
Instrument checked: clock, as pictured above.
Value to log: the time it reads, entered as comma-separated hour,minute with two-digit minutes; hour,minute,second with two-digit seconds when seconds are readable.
1,08
